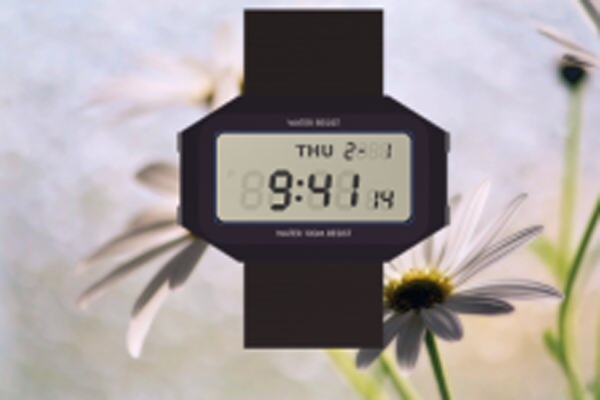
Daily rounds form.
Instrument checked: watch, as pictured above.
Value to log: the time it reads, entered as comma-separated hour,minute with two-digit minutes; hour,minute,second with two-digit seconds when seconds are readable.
9,41,14
